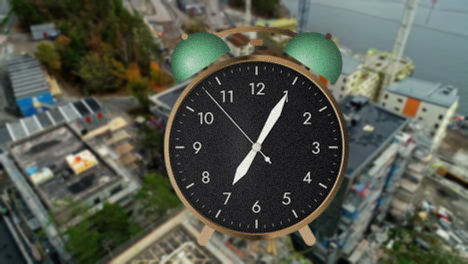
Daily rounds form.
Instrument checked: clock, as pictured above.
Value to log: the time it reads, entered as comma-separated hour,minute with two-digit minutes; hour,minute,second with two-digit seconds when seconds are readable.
7,04,53
